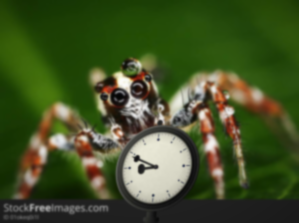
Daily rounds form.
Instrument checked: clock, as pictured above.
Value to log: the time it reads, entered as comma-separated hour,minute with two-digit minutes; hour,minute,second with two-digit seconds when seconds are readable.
8,49
